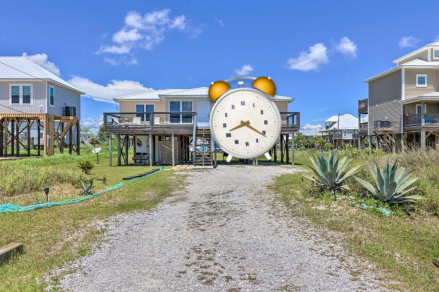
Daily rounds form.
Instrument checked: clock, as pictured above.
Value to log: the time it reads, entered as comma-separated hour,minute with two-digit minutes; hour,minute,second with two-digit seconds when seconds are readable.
8,21
